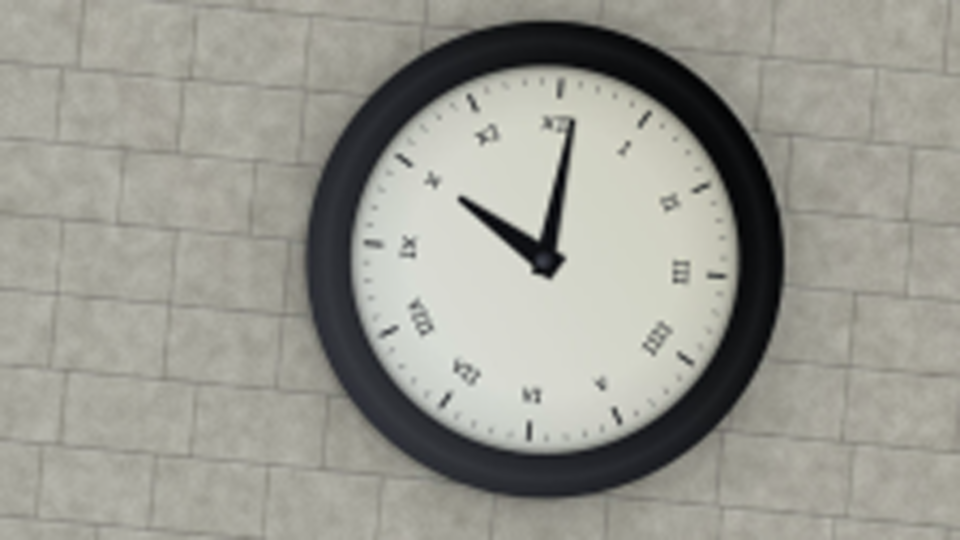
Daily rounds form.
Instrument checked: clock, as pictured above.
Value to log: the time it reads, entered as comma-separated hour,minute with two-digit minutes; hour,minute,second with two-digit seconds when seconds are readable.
10,01
